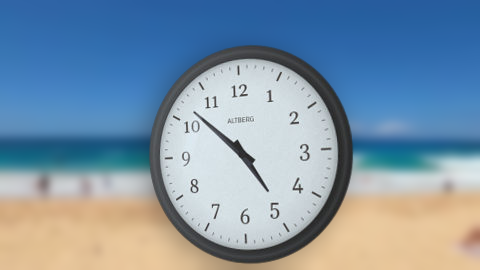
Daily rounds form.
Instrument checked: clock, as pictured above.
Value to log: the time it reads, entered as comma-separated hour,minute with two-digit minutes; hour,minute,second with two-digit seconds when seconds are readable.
4,52
